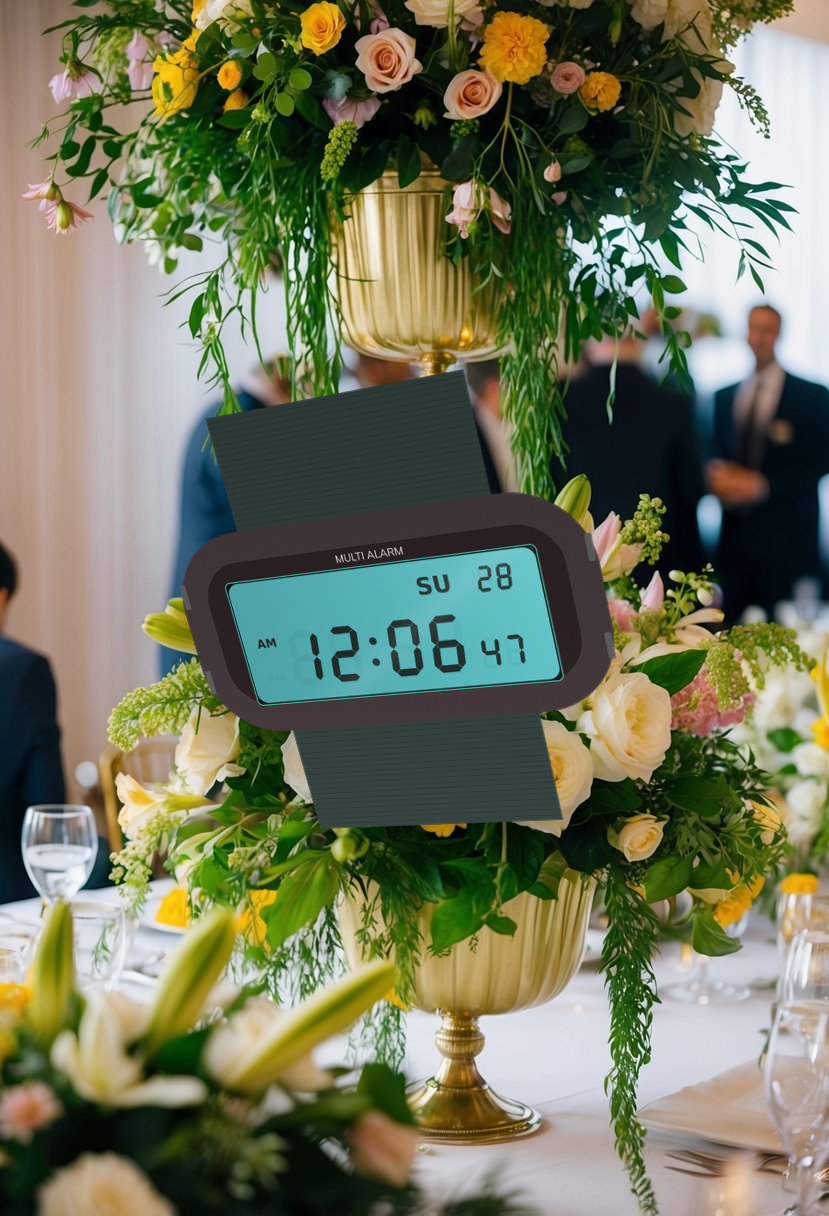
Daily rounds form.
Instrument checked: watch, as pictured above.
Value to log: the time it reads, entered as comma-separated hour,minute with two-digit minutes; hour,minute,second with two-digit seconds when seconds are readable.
12,06,47
